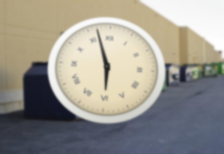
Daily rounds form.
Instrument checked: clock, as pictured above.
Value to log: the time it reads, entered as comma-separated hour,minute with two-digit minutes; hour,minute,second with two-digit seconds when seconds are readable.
5,57
